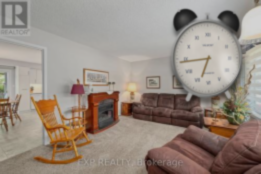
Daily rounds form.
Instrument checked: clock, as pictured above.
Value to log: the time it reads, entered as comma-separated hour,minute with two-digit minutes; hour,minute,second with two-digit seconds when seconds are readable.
6,44
